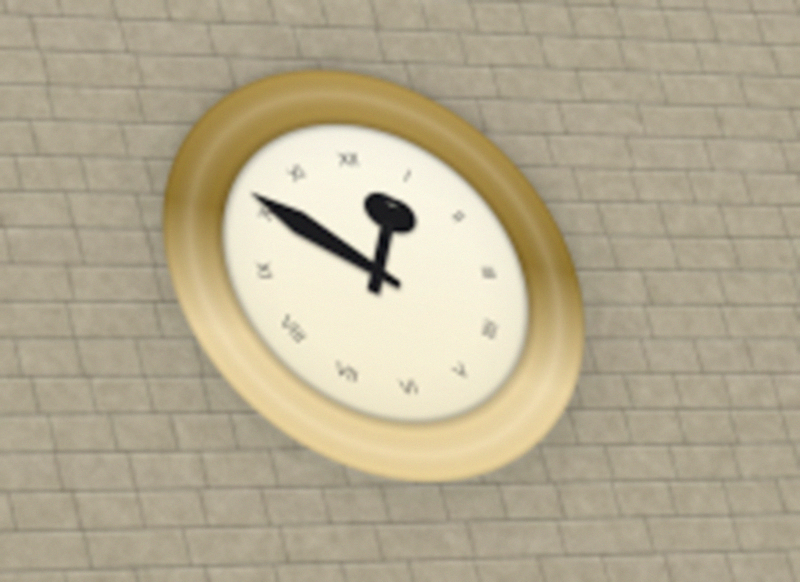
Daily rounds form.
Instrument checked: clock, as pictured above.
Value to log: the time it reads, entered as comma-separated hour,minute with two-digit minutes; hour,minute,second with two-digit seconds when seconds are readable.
12,51
